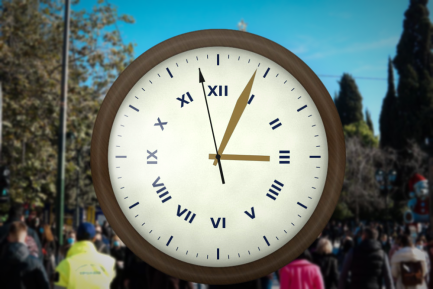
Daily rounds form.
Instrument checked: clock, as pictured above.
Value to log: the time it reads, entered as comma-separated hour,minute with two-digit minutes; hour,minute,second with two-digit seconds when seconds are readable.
3,03,58
